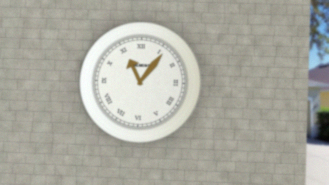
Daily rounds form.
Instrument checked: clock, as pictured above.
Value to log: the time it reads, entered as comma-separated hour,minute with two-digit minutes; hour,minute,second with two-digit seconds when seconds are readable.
11,06
